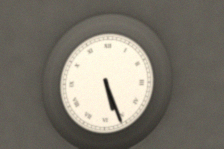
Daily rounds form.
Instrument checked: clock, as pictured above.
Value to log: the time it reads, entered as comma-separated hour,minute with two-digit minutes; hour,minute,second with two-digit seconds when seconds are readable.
5,26
